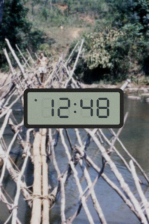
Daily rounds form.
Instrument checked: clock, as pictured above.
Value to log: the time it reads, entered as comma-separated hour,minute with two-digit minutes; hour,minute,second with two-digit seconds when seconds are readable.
12,48
